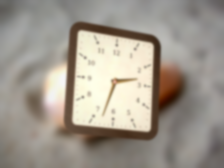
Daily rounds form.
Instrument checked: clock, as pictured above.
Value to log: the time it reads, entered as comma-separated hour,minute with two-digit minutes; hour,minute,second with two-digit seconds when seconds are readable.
2,33
